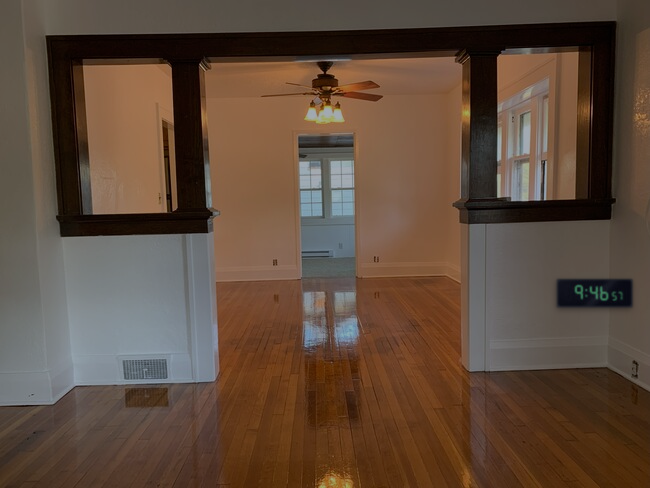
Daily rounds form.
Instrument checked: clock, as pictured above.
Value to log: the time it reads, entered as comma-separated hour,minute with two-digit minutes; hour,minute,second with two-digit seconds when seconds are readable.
9,46
